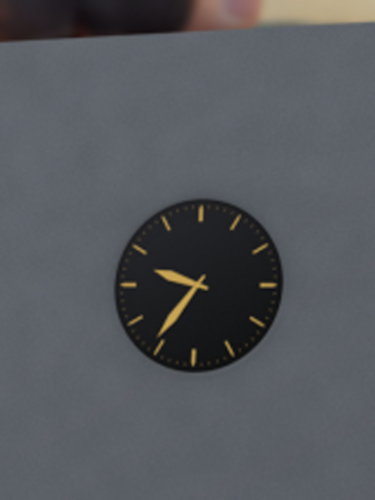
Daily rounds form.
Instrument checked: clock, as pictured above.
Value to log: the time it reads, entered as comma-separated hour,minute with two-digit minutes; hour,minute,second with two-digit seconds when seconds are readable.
9,36
